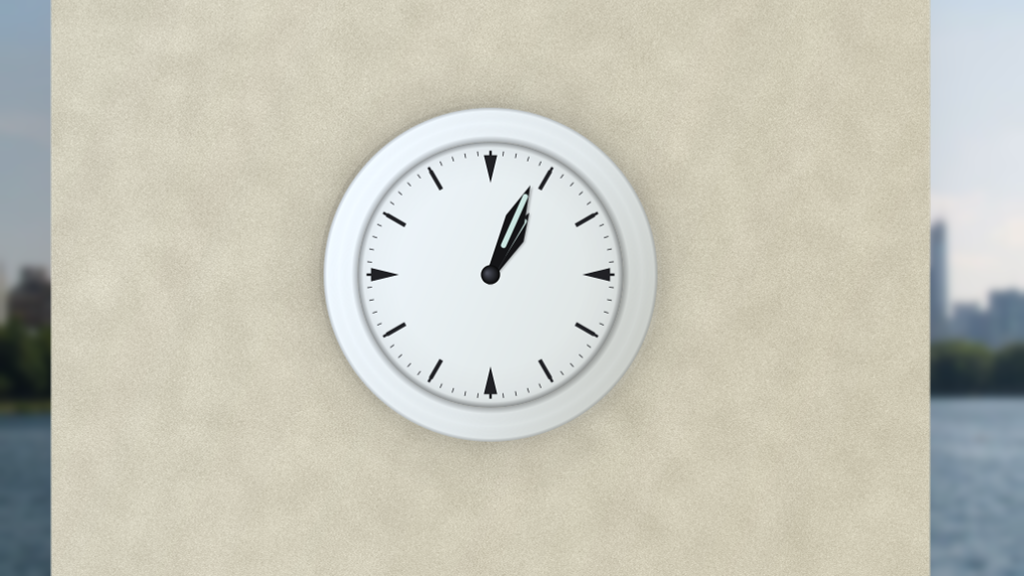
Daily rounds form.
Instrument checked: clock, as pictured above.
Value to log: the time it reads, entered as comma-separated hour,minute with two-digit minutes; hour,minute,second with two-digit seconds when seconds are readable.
1,04
